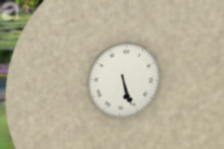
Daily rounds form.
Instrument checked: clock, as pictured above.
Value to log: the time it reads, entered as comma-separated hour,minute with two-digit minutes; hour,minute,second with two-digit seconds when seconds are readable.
5,26
